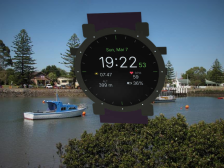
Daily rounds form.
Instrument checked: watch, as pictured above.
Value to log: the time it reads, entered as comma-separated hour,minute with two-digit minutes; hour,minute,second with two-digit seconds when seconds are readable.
19,22
